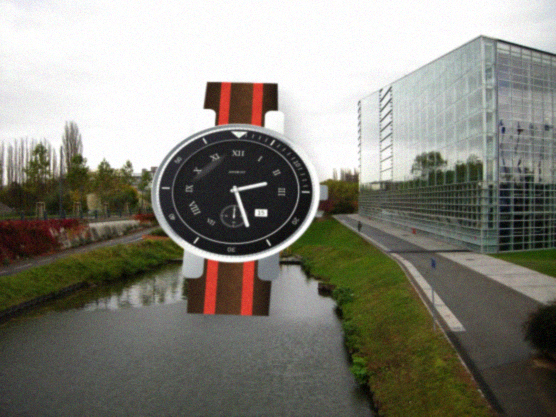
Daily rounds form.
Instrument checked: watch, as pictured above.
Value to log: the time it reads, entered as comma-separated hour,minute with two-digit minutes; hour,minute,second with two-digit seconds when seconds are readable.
2,27
